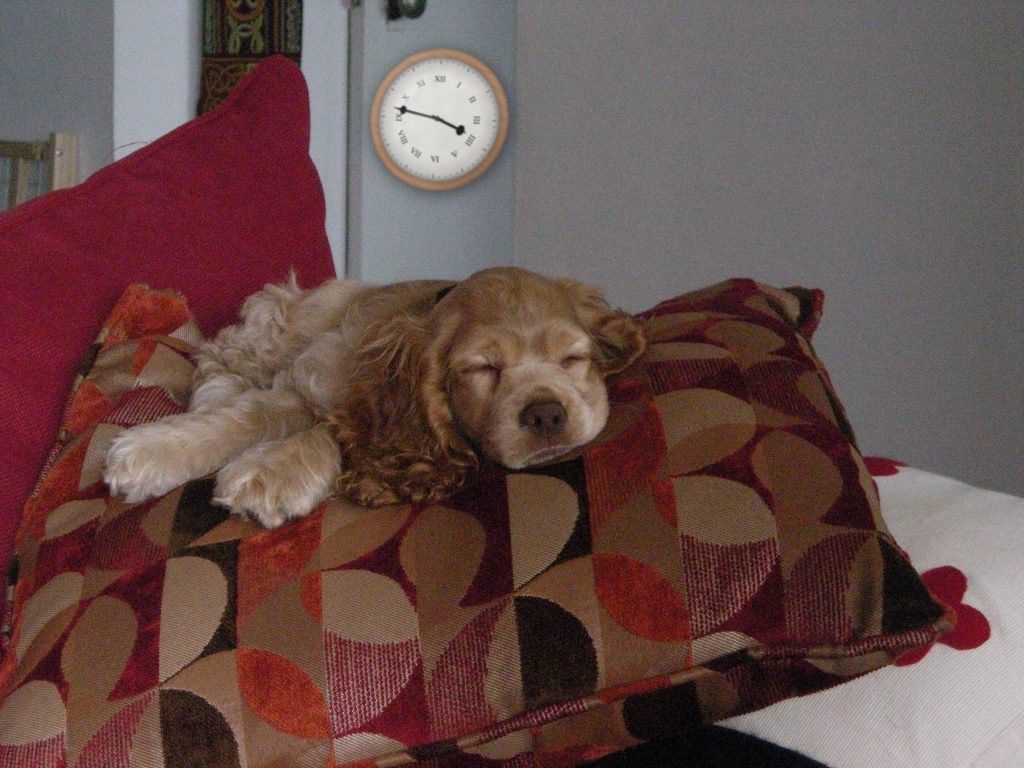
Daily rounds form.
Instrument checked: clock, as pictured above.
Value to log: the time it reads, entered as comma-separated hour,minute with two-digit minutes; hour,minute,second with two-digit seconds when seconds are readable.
3,47
